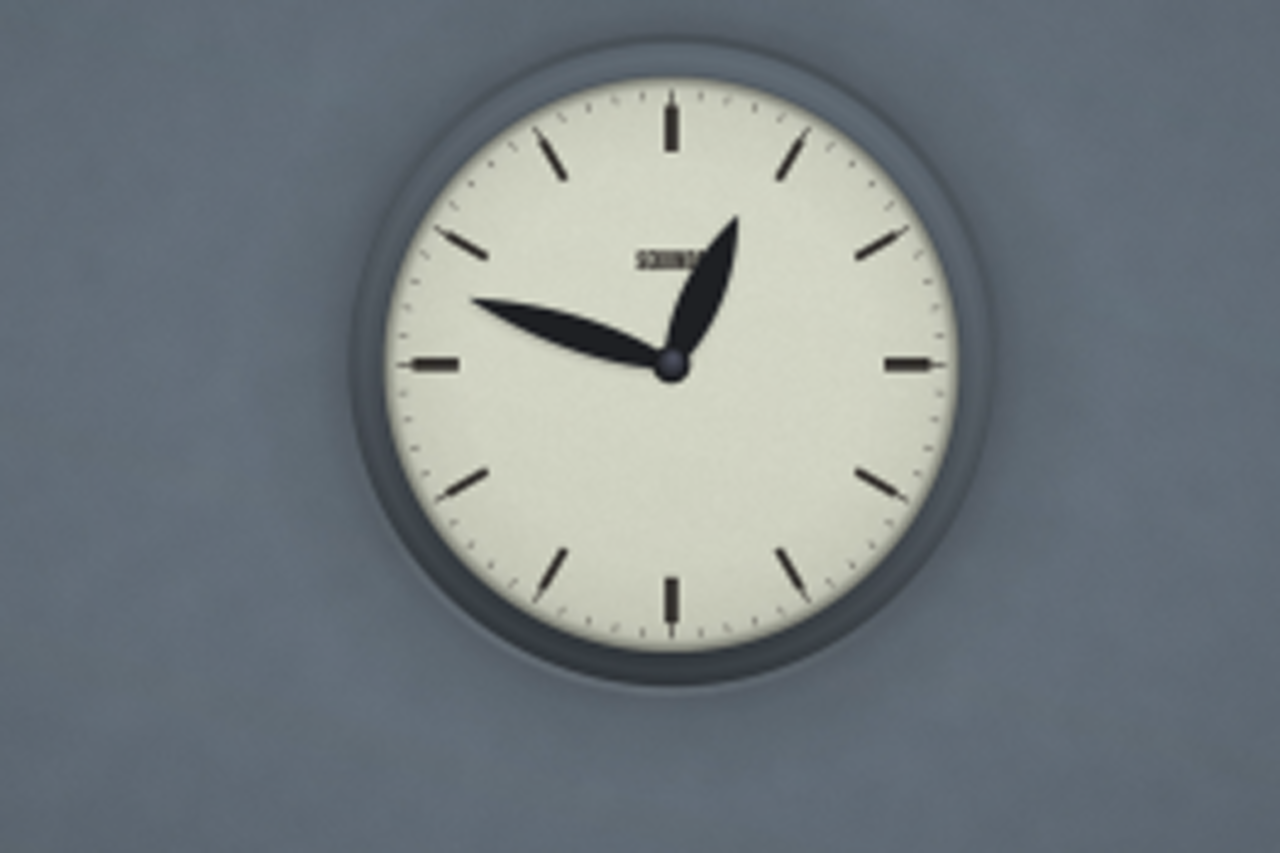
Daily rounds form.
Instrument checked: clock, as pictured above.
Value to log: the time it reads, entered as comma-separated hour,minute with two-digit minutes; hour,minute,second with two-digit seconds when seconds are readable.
12,48
